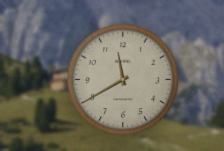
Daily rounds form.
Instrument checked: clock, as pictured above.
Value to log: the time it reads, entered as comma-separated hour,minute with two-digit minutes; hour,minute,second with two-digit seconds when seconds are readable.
11,40
